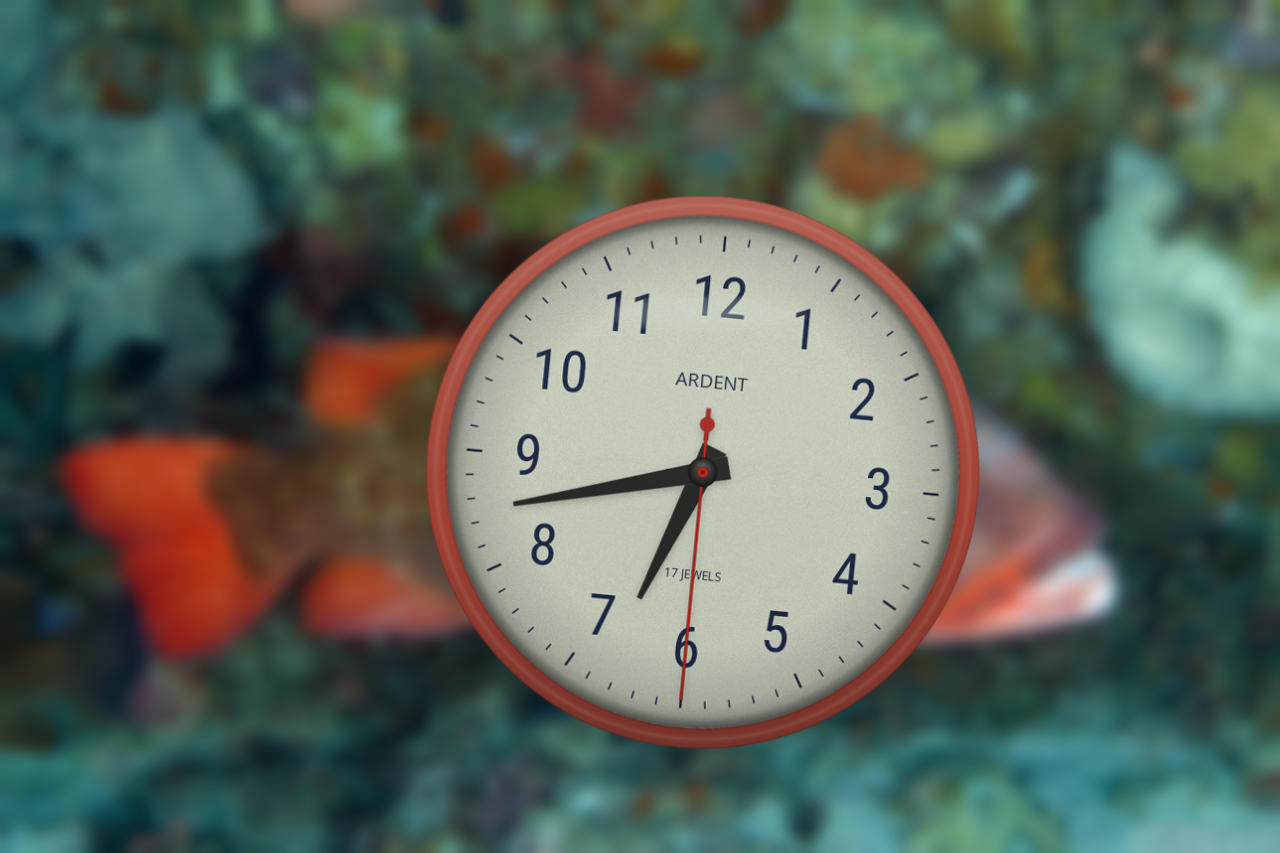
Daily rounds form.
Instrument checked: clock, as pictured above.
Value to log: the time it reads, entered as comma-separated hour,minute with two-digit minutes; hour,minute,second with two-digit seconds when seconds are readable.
6,42,30
